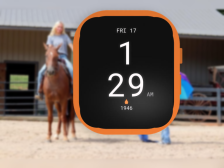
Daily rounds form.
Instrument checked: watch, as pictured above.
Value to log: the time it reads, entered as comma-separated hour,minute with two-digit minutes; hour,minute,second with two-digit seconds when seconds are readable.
1,29
